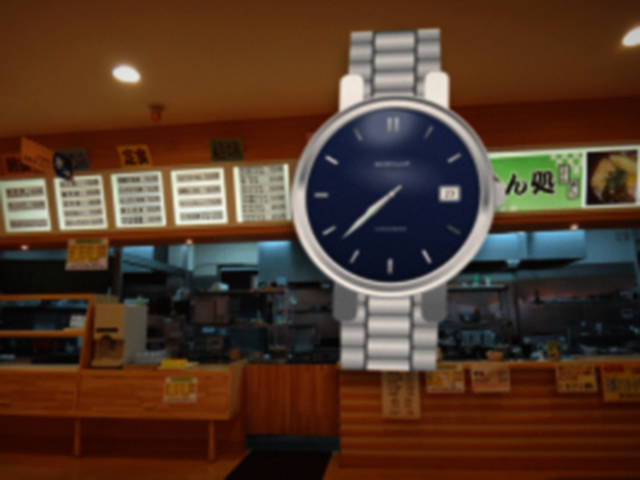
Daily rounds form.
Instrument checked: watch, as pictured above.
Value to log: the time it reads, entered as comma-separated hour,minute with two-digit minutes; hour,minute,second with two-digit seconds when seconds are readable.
7,38
